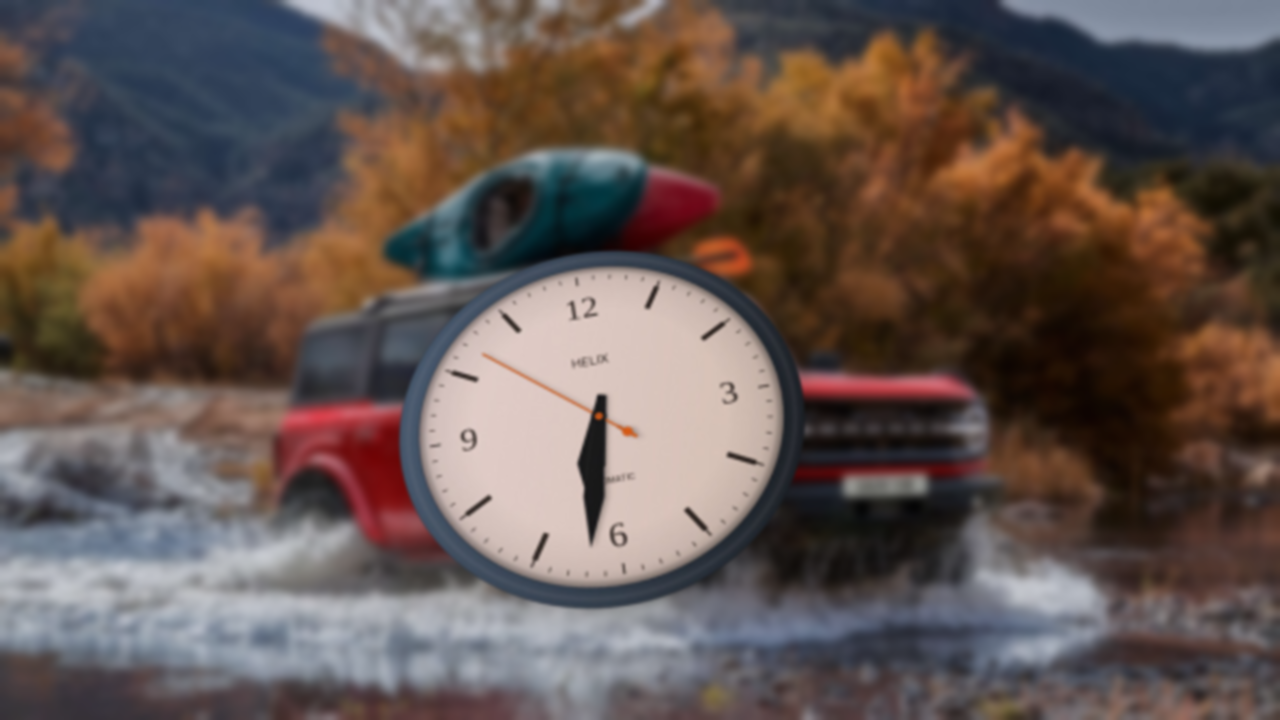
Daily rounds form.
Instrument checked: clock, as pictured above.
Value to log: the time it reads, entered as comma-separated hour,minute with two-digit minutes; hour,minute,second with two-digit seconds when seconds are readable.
6,31,52
